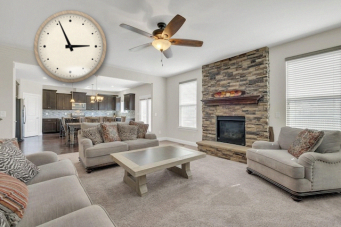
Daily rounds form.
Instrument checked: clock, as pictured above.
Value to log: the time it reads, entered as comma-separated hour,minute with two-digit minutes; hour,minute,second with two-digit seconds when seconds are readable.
2,56
